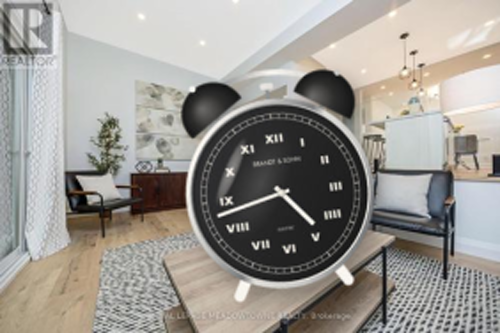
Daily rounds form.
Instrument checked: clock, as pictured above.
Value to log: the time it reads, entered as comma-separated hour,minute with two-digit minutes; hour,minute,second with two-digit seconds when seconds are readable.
4,43
